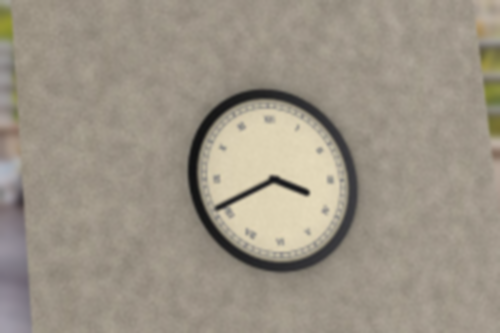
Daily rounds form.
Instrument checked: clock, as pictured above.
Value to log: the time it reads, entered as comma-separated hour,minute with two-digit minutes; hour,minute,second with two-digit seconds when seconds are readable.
3,41
